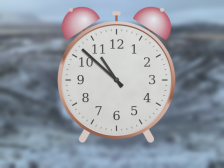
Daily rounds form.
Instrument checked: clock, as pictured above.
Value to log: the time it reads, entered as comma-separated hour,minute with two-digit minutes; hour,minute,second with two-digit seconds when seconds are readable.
10,52
